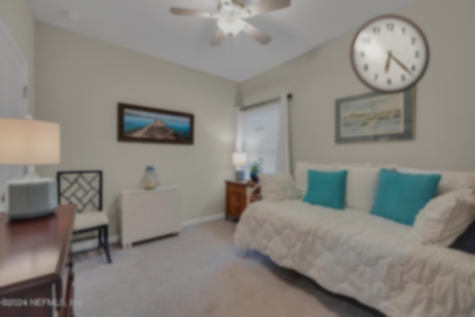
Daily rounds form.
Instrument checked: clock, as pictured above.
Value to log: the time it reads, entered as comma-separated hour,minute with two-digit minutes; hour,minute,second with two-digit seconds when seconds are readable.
6,22
